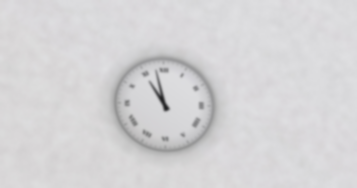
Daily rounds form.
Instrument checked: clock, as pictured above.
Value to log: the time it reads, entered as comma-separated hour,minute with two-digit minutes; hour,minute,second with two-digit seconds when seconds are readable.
10,58
